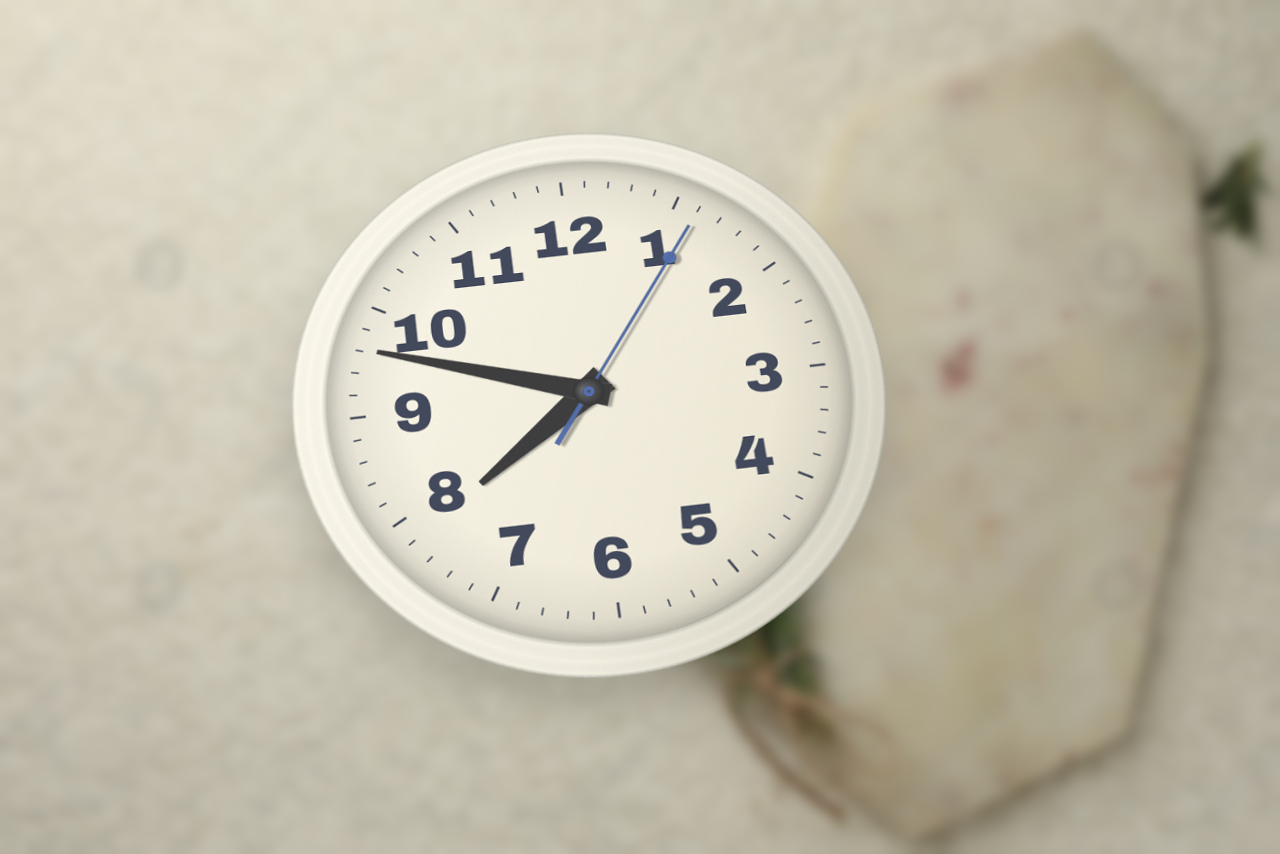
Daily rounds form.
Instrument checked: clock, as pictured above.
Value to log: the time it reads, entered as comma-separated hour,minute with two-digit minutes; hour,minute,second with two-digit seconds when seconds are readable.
7,48,06
